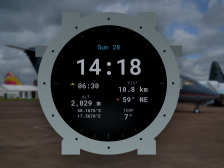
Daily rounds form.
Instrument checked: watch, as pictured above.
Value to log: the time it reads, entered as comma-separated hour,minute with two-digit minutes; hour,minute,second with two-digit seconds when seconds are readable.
14,18
